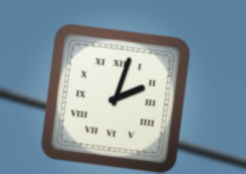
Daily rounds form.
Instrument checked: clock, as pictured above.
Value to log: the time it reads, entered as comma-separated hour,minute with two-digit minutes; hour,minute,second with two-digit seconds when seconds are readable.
2,02
